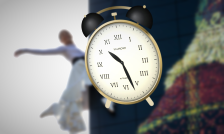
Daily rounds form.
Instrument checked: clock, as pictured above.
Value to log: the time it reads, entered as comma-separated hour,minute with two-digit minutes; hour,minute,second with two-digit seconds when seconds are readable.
10,27
